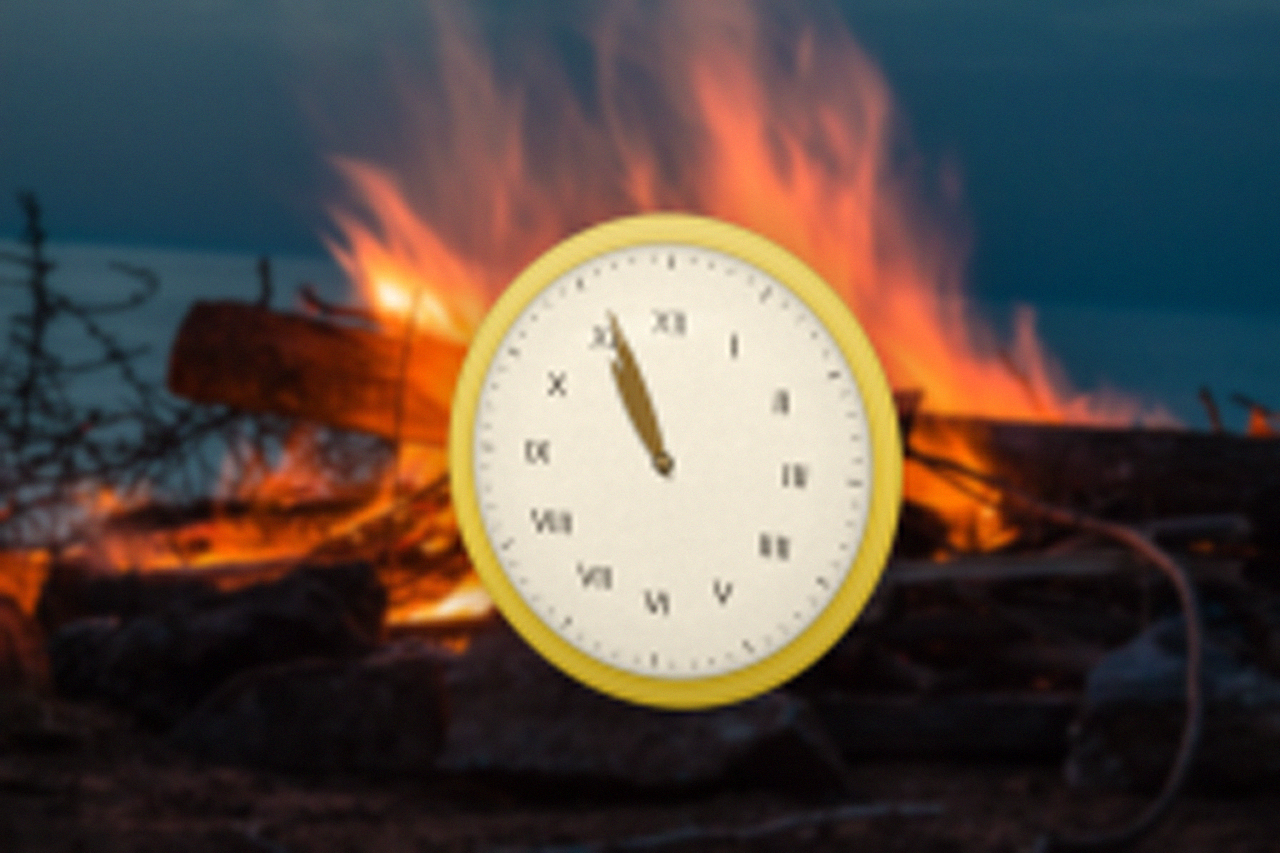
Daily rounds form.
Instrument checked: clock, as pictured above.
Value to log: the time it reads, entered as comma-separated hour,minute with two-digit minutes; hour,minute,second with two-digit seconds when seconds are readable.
10,56
